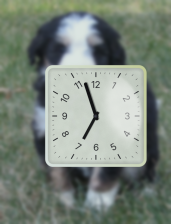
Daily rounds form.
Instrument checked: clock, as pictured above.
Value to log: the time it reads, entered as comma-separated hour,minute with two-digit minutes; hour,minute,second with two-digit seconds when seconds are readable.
6,57
